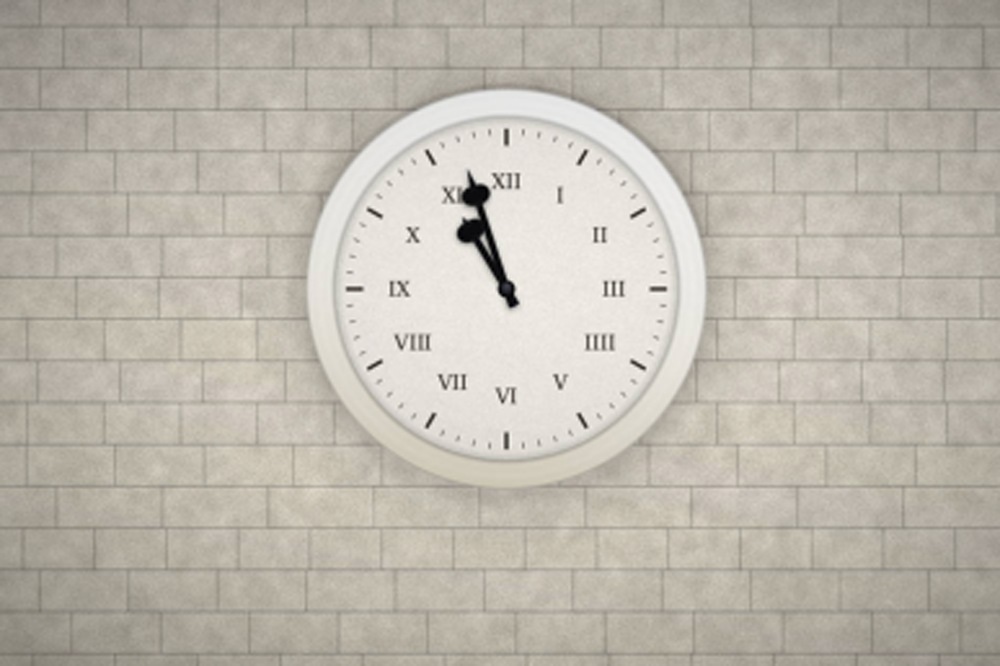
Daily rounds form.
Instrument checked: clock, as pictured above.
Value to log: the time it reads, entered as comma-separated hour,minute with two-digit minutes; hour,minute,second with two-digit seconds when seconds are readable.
10,57
